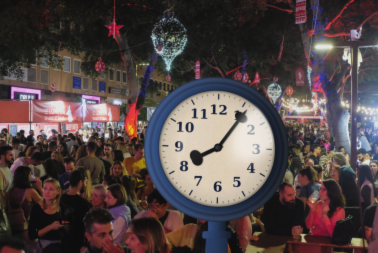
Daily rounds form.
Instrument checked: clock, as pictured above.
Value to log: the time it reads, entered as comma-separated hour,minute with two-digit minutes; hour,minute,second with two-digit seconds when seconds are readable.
8,06
